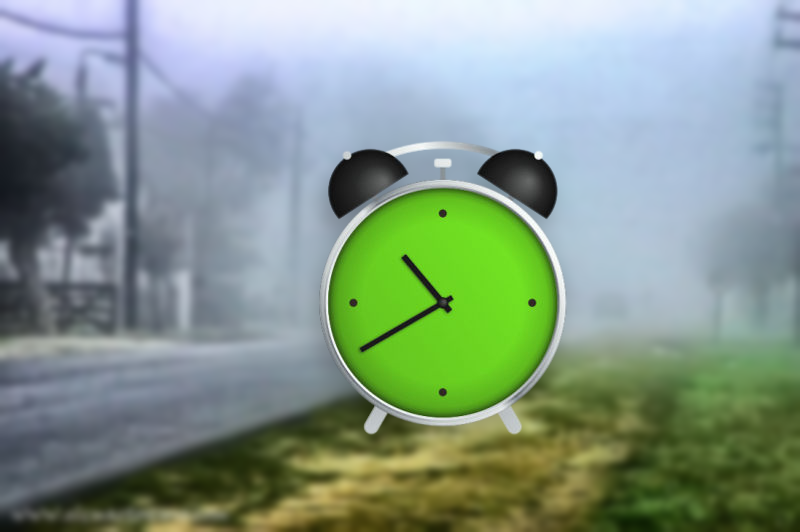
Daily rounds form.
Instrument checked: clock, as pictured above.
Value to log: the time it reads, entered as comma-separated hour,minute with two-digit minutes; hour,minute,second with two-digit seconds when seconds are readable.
10,40
